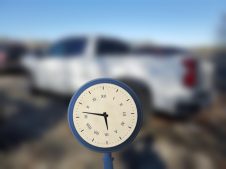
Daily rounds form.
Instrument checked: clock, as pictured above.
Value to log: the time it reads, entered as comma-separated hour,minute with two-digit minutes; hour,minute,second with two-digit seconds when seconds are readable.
5,47
